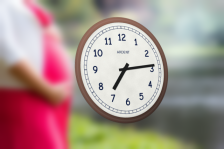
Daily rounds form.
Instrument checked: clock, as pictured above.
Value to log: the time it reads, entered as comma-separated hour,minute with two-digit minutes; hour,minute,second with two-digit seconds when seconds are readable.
7,14
